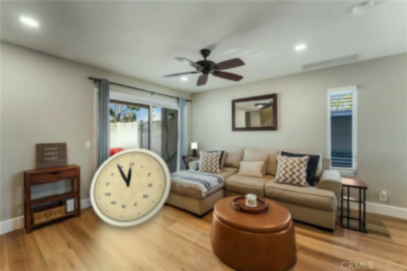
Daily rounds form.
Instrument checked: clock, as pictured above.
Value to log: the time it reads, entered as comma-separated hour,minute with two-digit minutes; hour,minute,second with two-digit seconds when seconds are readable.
11,54
